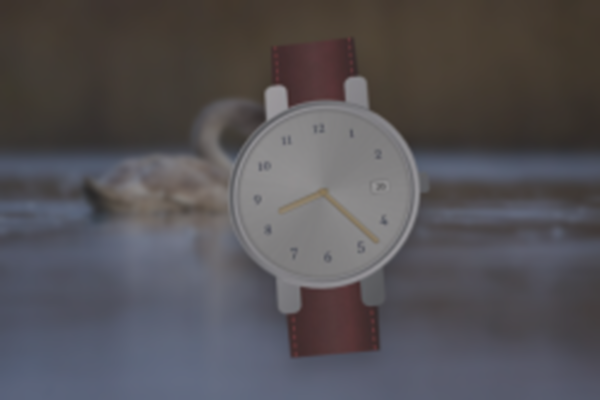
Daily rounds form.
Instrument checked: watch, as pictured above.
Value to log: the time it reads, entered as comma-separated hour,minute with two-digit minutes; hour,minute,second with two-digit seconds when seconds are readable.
8,23
